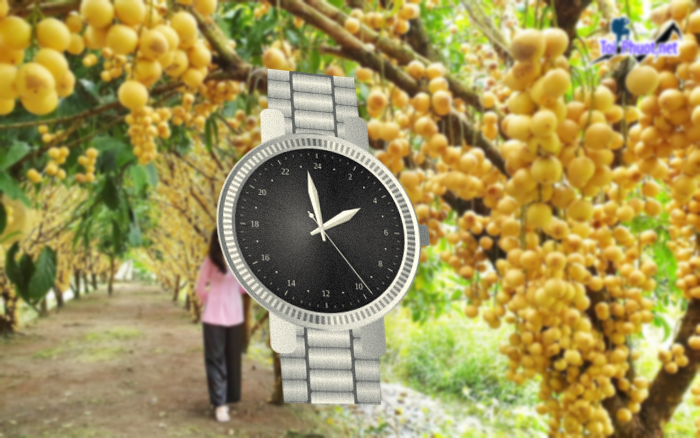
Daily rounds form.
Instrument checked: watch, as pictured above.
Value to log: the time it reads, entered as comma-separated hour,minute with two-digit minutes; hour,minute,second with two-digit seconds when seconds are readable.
3,58,24
